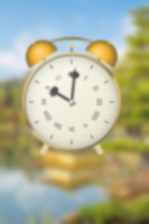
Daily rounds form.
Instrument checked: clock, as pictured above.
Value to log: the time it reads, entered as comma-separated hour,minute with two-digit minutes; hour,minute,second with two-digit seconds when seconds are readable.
10,01
